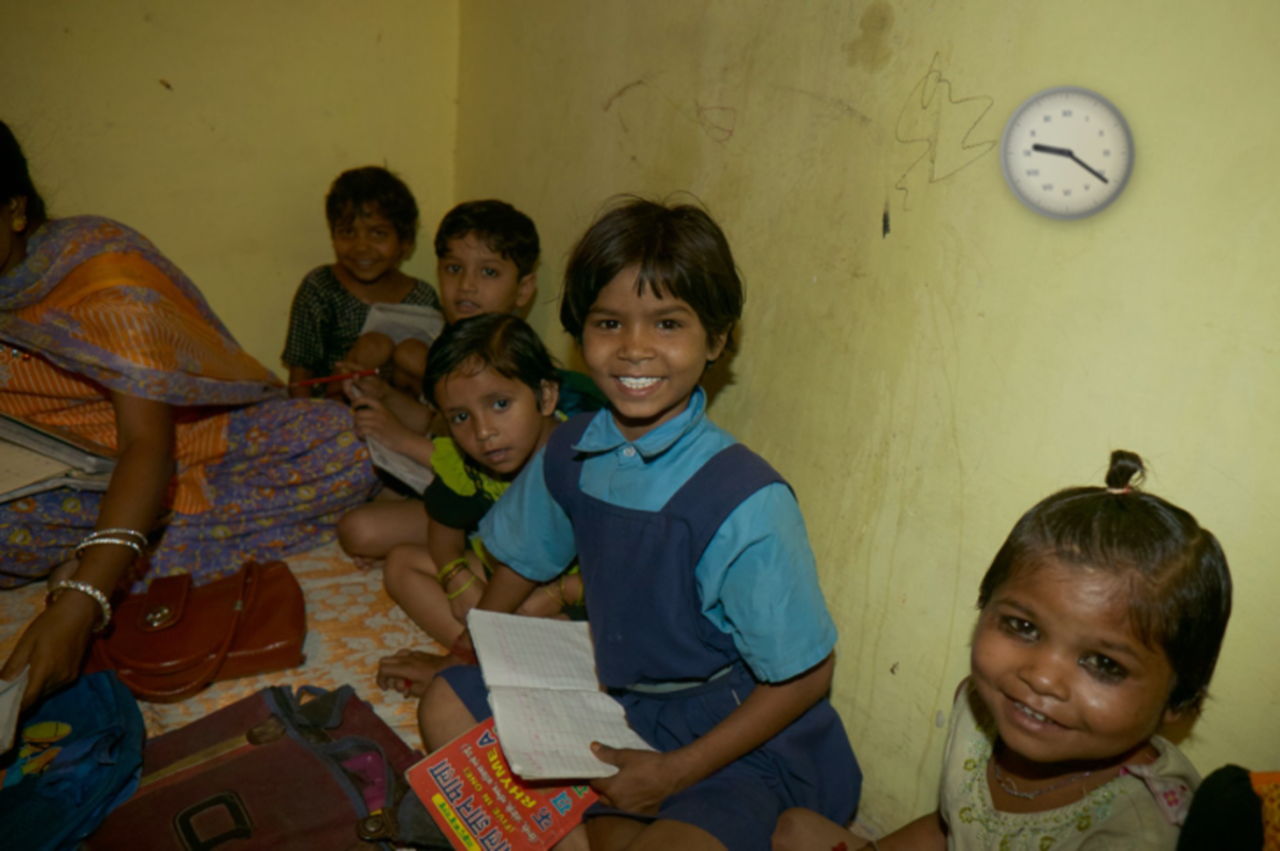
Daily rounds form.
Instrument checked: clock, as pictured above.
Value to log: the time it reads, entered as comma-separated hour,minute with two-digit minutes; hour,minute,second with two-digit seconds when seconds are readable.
9,21
